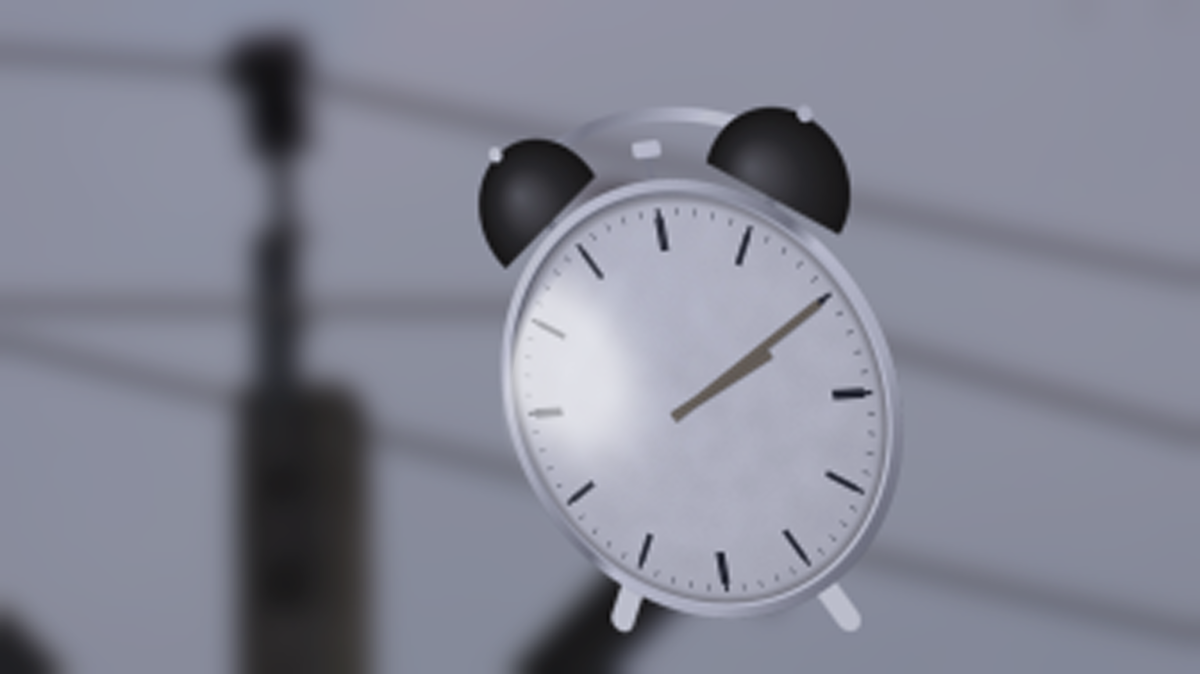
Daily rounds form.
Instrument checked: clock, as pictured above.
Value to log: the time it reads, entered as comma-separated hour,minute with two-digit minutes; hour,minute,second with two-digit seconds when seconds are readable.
2,10
